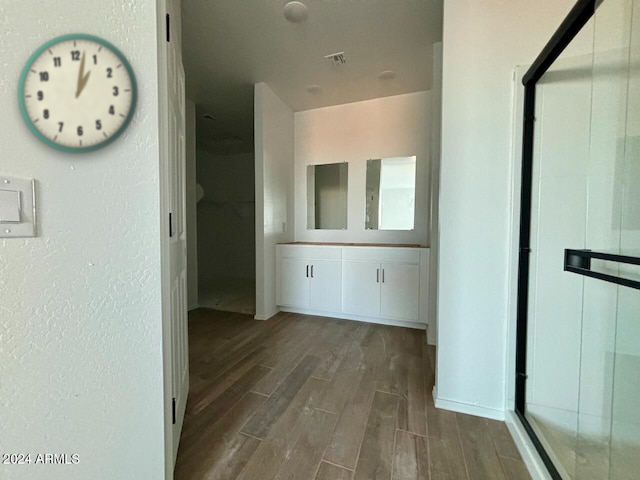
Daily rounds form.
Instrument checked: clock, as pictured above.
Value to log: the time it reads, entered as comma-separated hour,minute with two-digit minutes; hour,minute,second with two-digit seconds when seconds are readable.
1,02
